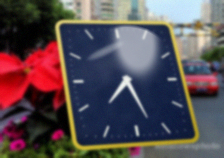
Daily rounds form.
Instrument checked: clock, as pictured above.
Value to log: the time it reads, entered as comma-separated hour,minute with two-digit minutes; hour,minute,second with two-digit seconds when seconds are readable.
7,27
